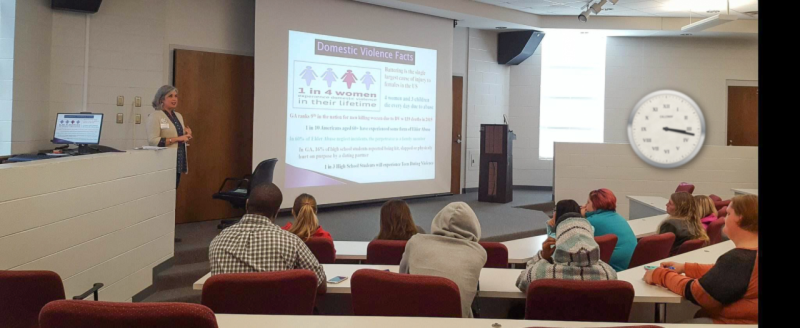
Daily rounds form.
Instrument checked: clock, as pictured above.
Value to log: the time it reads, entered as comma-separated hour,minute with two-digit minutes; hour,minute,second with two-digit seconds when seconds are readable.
3,17
